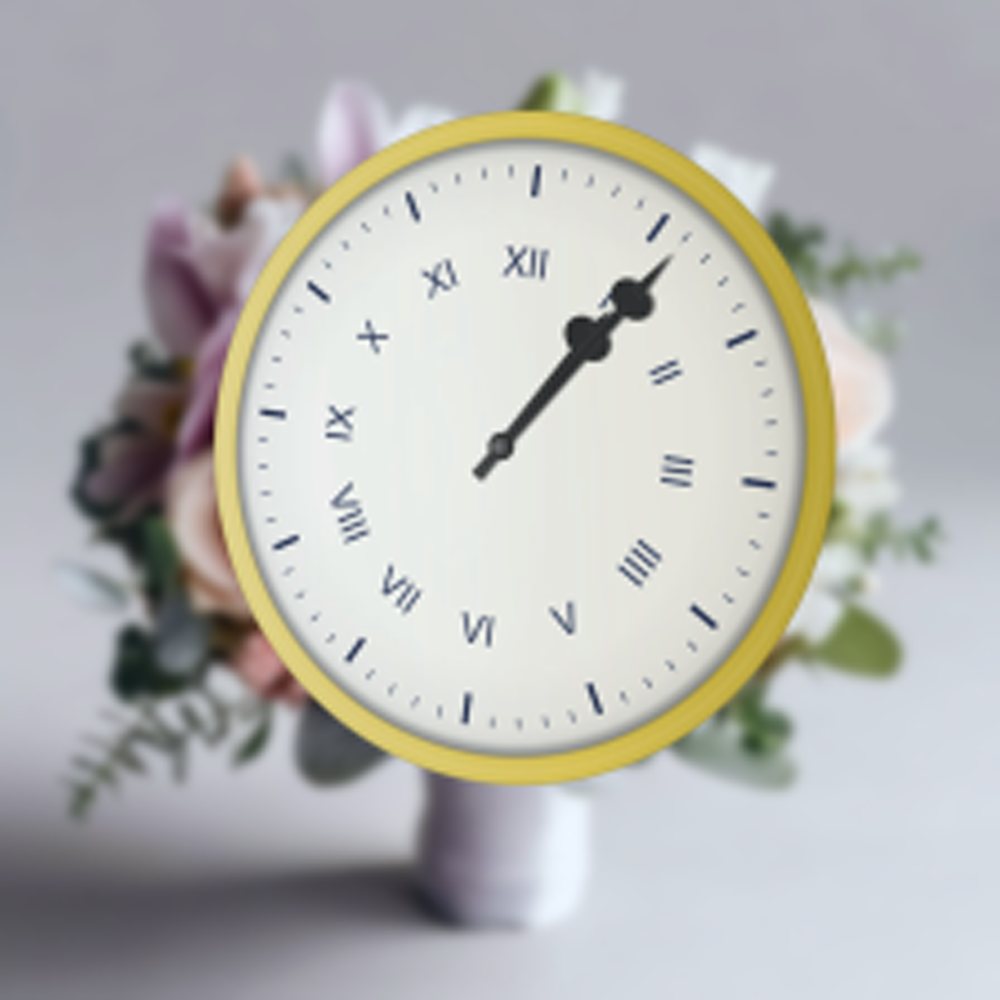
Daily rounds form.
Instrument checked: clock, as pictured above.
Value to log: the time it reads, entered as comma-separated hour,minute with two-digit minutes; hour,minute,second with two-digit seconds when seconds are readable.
1,06
